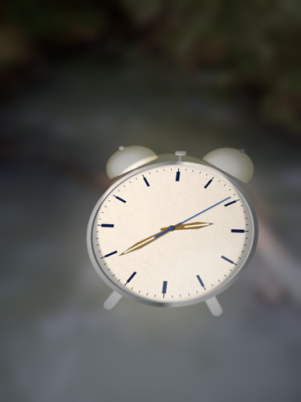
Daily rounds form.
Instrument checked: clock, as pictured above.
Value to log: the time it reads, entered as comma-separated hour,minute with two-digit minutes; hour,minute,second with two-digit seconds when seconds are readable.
2,39,09
